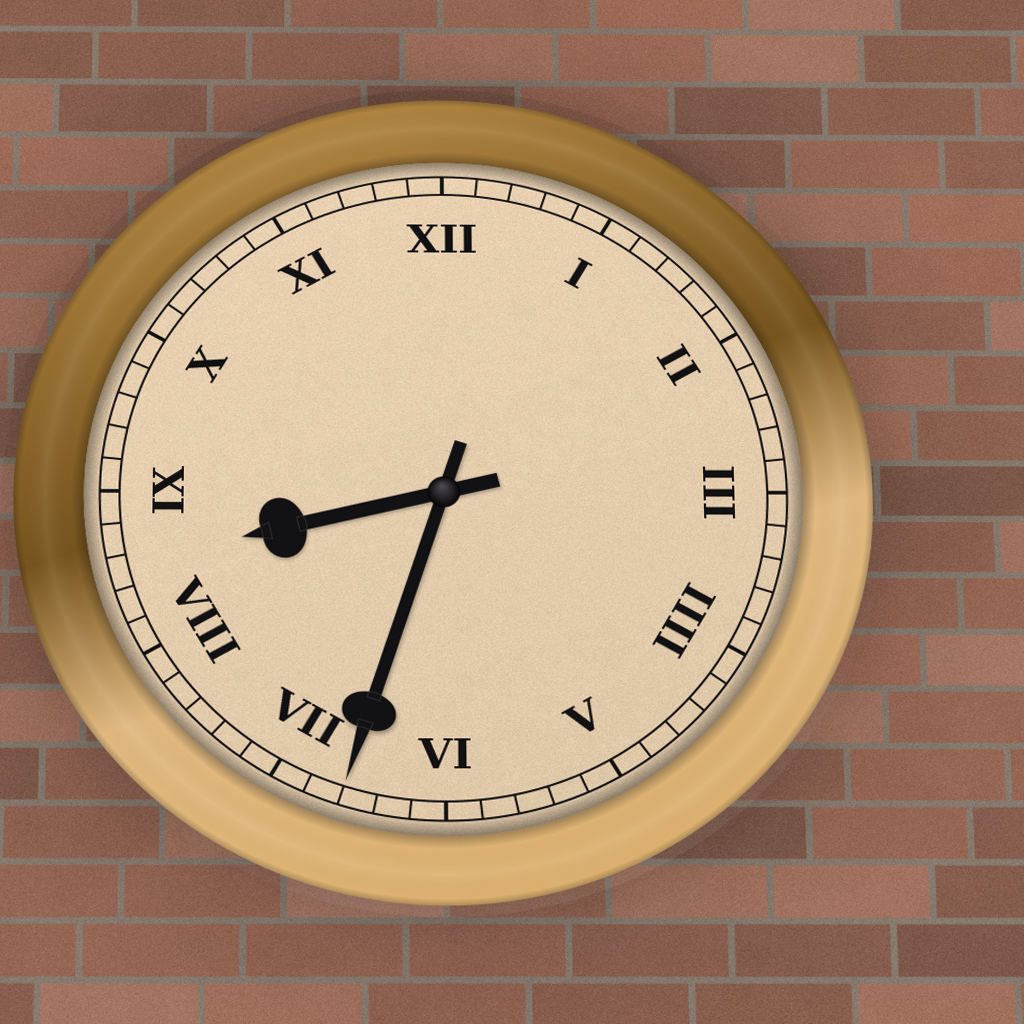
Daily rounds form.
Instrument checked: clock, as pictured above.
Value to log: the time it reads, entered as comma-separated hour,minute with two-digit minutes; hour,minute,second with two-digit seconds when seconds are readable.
8,33
